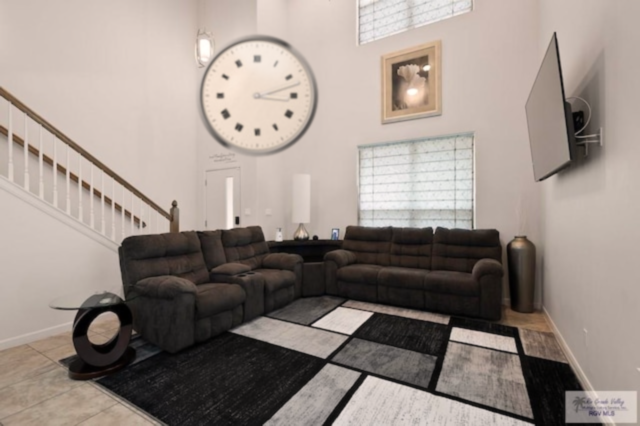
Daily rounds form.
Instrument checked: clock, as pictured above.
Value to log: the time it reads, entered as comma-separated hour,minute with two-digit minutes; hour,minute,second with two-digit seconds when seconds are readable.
3,12
